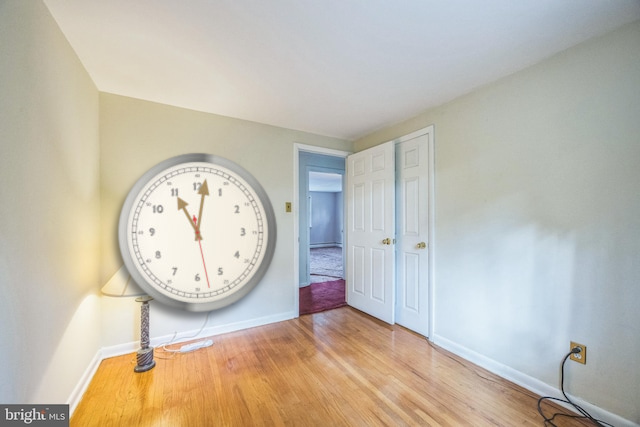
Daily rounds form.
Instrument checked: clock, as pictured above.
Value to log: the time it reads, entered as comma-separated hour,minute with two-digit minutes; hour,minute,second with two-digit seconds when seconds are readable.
11,01,28
